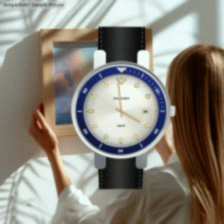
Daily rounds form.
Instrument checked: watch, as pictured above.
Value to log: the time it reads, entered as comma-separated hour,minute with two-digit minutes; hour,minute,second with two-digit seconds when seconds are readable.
3,59
